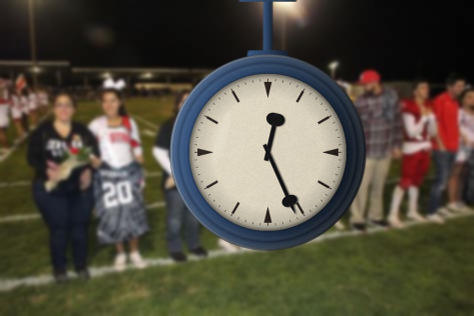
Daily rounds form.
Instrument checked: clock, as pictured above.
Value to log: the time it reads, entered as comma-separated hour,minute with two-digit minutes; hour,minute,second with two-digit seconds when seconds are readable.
12,26
